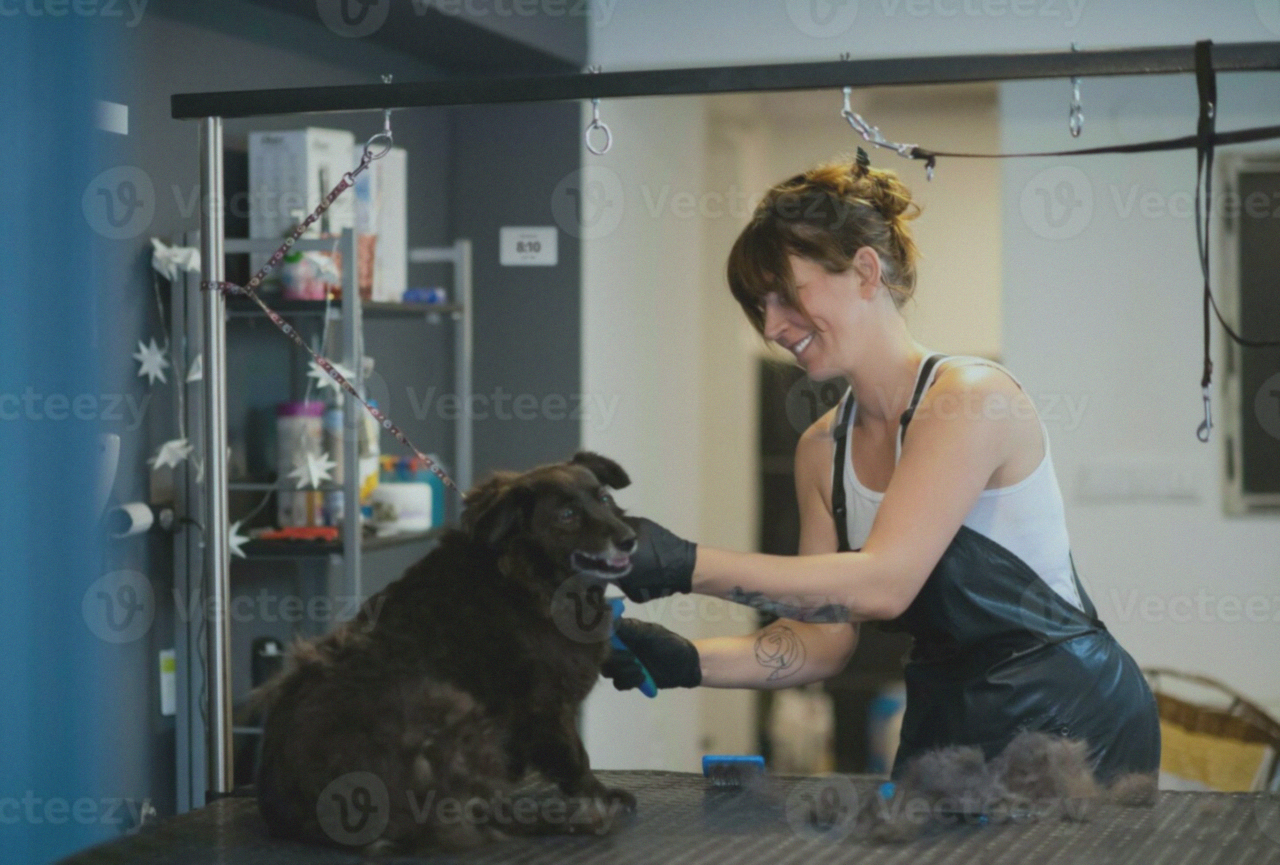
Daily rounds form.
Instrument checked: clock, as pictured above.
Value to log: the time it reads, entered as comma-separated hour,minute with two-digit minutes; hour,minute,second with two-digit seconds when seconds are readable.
8,10
